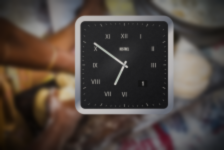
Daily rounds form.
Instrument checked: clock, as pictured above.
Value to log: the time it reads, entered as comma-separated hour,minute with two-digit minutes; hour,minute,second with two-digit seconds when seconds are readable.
6,51
